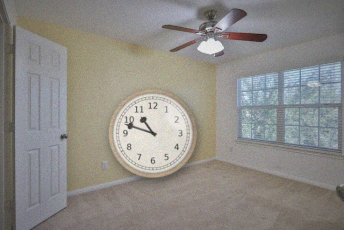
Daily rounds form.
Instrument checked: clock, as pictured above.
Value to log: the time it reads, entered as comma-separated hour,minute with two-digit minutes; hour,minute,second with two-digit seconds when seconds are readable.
10,48
